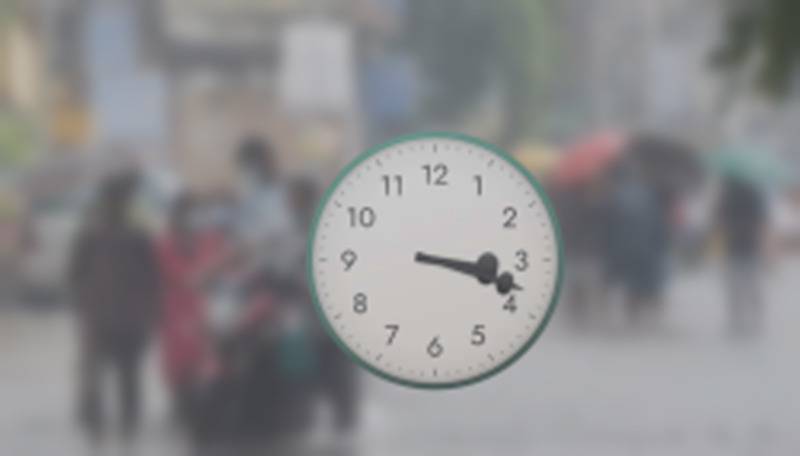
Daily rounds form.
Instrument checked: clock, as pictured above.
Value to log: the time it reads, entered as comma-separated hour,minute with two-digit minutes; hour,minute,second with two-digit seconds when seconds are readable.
3,18
